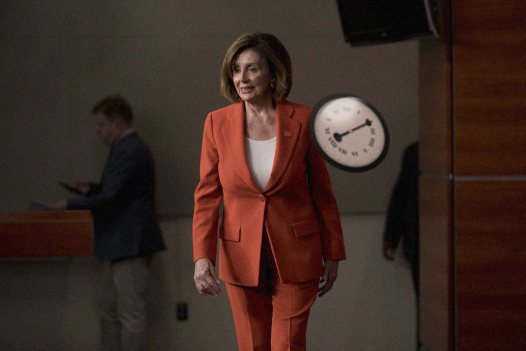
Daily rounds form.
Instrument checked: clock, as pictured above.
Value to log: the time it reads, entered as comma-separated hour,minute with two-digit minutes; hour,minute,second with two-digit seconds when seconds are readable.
8,11
